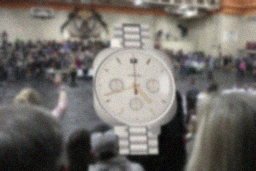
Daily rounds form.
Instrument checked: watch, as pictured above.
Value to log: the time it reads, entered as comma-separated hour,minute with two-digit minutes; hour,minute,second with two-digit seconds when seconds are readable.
4,42
